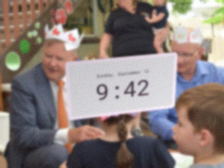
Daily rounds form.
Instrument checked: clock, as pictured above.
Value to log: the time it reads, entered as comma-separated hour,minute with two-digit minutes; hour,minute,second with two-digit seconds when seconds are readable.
9,42
